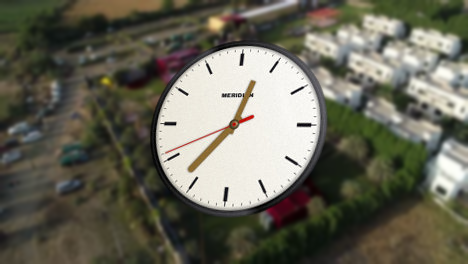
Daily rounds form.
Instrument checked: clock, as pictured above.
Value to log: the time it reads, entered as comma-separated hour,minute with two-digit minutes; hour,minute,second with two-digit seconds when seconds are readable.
12,36,41
